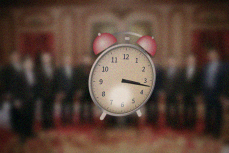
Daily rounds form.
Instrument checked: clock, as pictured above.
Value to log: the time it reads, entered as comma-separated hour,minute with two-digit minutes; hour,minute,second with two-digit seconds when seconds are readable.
3,17
